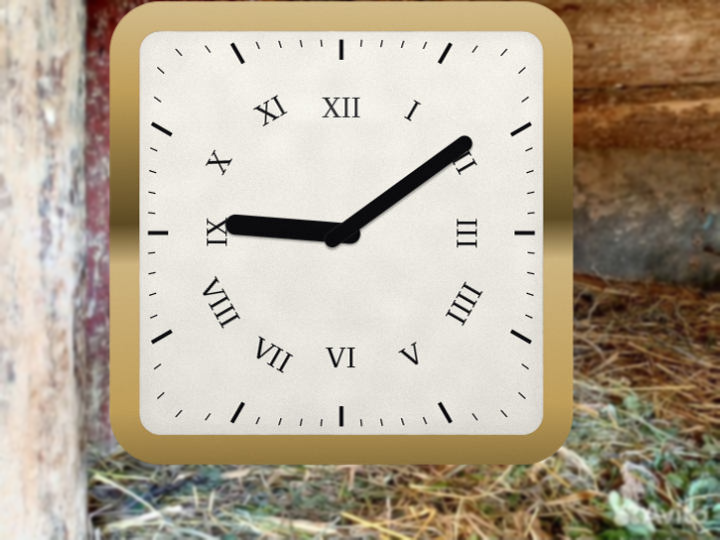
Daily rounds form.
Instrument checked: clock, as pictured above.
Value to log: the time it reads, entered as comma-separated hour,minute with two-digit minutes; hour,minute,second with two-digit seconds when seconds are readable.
9,09
